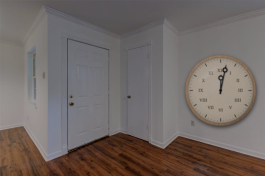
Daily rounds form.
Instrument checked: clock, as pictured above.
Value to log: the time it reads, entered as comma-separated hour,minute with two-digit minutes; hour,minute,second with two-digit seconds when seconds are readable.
12,02
